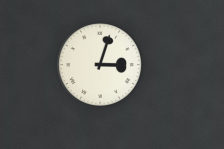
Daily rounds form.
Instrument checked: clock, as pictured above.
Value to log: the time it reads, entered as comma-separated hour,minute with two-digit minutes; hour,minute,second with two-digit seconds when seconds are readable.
3,03
